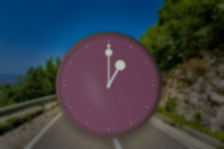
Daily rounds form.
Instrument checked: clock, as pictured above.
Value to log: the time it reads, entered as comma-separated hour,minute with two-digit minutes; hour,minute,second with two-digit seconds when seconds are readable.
1,00
